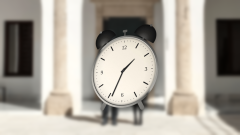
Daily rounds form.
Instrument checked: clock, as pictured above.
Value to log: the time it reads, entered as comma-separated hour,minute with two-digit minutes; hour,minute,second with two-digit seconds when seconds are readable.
1,34
